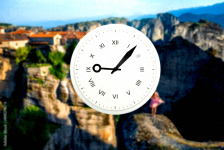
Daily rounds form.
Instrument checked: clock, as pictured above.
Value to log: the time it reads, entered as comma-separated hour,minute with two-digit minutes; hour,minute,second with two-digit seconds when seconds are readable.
9,07
